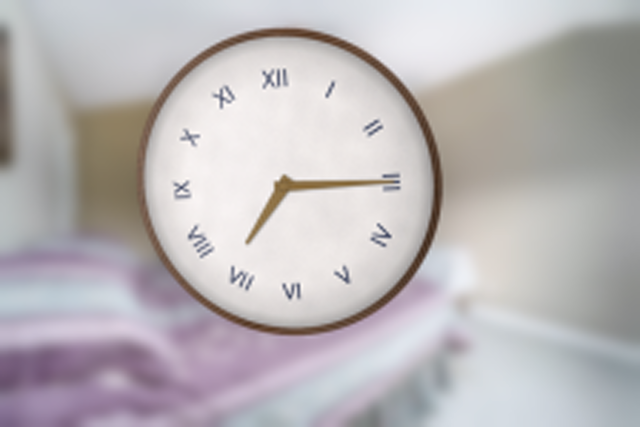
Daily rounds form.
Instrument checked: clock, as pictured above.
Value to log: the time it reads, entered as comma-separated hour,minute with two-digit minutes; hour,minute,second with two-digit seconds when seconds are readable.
7,15
